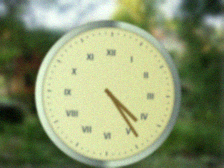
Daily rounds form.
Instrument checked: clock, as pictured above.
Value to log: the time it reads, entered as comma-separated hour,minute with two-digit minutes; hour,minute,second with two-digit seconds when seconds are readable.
4,24
